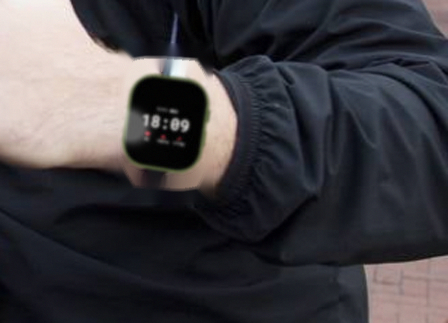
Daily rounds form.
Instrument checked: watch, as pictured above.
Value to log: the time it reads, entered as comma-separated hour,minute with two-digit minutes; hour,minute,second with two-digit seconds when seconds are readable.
18,09
